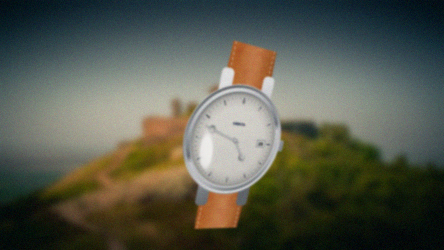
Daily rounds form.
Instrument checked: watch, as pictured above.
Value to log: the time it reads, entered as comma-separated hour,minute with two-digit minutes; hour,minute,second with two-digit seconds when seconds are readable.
4,48
